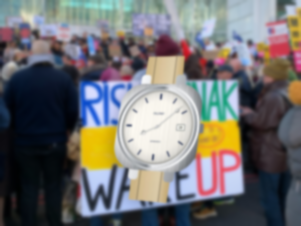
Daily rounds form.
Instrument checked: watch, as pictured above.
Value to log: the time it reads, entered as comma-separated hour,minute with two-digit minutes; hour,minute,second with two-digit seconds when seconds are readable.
8,08
